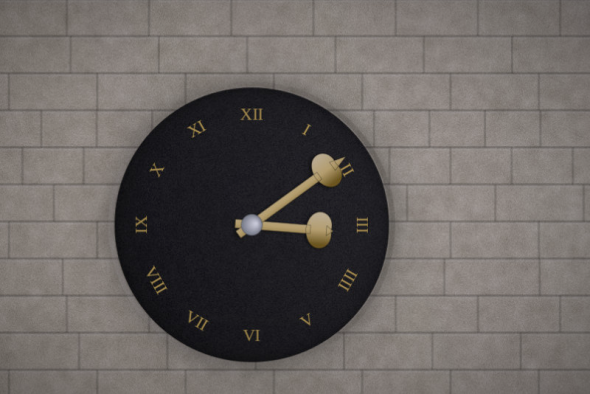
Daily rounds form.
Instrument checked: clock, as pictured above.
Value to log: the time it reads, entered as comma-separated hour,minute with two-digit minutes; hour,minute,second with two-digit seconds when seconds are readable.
3,09
